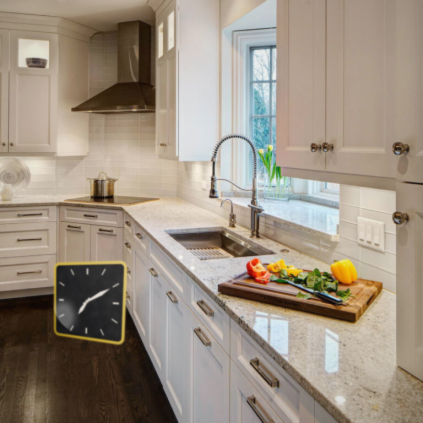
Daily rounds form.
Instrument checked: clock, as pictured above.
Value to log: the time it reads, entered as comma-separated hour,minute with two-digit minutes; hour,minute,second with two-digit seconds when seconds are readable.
7,10
